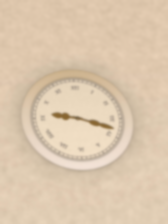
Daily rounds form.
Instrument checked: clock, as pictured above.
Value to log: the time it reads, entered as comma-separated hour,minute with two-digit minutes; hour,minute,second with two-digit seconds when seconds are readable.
9,18
